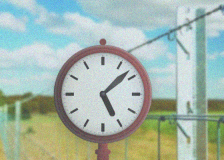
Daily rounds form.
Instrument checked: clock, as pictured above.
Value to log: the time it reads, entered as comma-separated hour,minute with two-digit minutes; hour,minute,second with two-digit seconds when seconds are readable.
5,08
